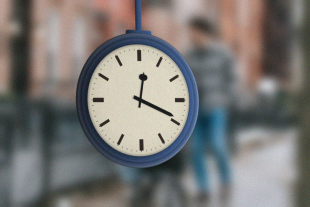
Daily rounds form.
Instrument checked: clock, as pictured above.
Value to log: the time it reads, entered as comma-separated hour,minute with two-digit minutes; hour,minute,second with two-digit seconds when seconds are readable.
12,19
